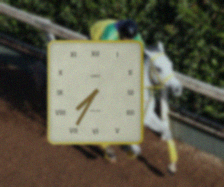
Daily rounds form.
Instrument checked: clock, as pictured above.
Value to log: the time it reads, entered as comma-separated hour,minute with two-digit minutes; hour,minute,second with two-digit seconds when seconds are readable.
7,35
